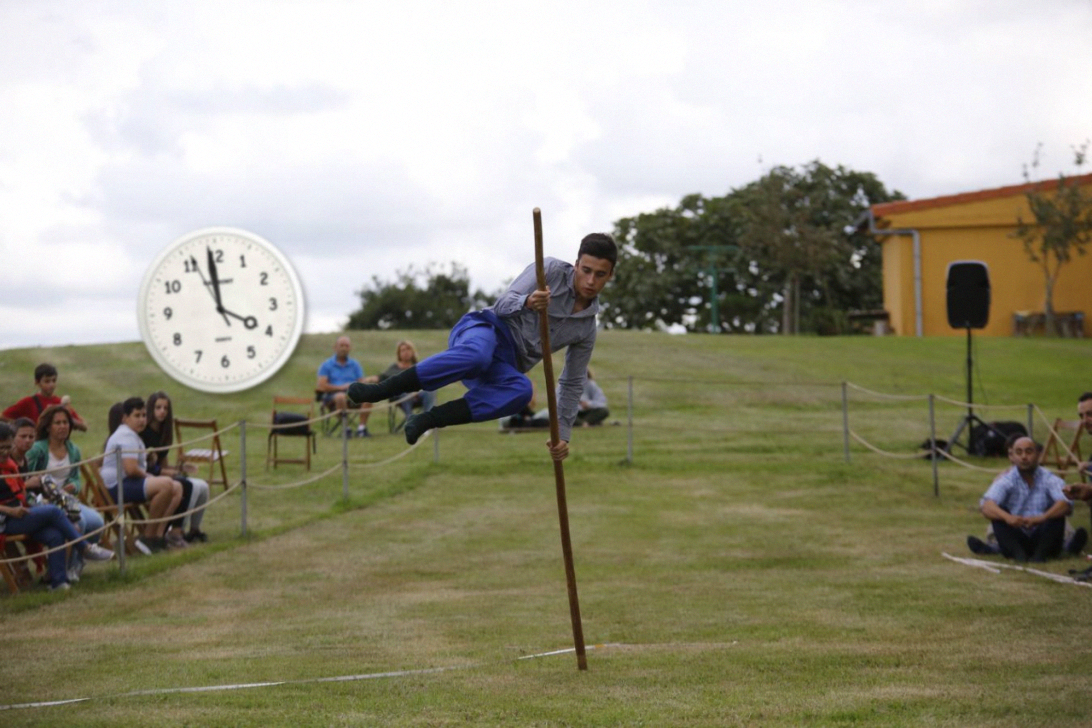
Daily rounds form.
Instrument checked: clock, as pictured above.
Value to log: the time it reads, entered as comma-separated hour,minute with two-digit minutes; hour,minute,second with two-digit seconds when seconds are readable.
3,58,56
